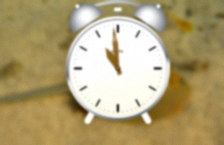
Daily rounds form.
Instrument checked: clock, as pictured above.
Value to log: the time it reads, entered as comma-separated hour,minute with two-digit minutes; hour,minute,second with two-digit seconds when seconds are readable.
10,59
